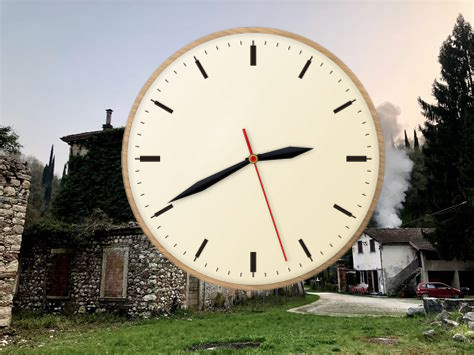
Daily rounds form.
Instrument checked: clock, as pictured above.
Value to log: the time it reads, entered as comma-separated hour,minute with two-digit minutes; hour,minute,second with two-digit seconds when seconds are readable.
2,40,27
